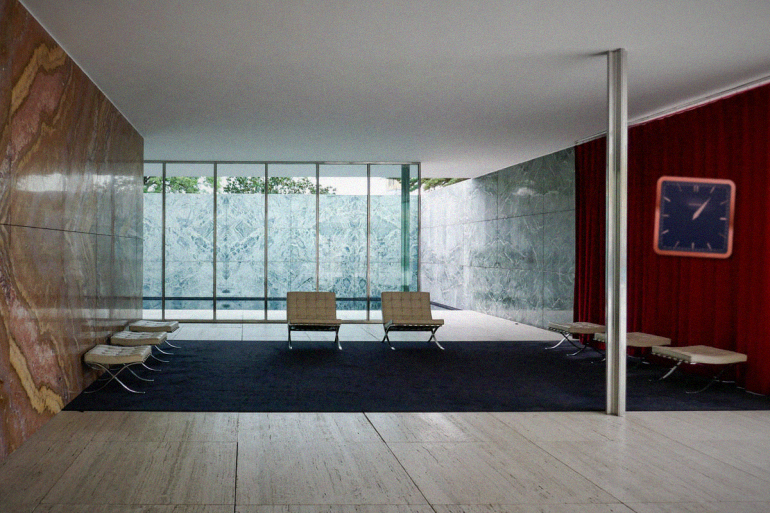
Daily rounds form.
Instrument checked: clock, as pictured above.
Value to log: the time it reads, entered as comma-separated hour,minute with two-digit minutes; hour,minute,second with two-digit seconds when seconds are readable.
1,06
